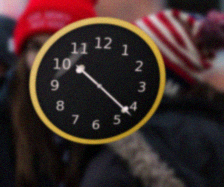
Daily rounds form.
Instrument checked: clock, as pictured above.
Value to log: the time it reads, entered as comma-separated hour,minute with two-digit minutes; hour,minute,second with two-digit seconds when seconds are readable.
10,22
